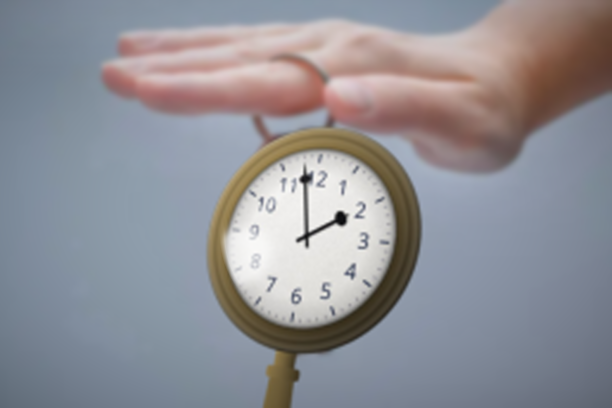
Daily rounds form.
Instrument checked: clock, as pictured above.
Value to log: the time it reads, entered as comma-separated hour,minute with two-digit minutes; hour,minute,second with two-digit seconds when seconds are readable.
1,58
